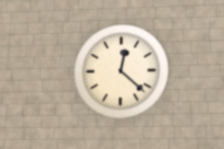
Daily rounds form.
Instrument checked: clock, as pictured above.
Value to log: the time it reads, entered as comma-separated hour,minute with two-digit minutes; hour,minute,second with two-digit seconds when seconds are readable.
12,22
